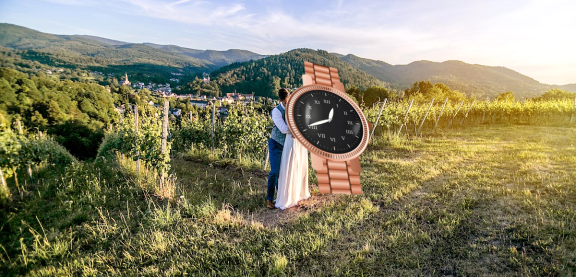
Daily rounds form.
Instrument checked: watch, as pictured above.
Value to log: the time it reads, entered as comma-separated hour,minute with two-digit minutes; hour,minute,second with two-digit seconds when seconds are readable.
12,41
